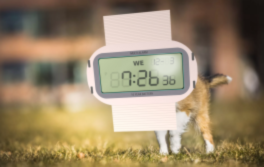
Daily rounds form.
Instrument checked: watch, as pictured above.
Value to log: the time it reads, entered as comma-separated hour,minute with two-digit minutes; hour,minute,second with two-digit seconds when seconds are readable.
7,26,36
